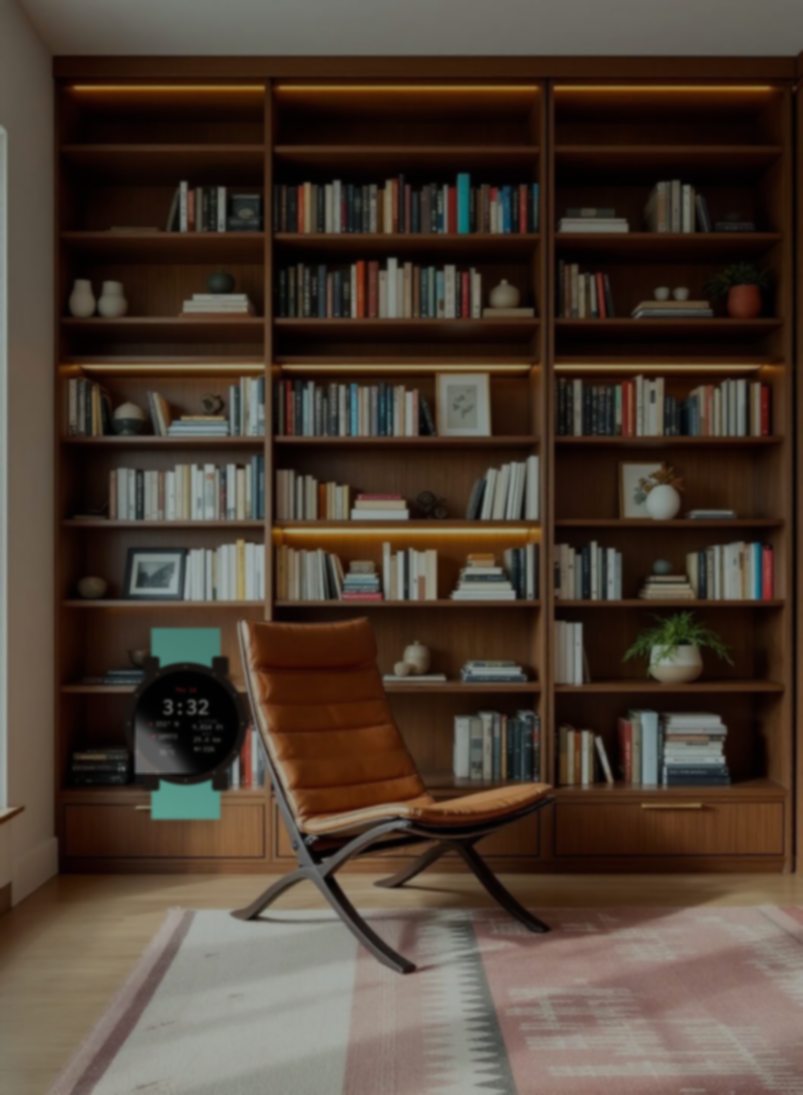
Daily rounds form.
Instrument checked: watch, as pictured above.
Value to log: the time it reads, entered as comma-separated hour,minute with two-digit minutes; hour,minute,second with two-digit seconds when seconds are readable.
3,32
